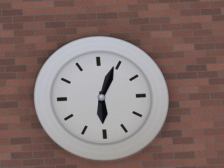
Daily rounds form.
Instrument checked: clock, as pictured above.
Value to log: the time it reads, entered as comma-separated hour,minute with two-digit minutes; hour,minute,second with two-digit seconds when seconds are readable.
6,04
